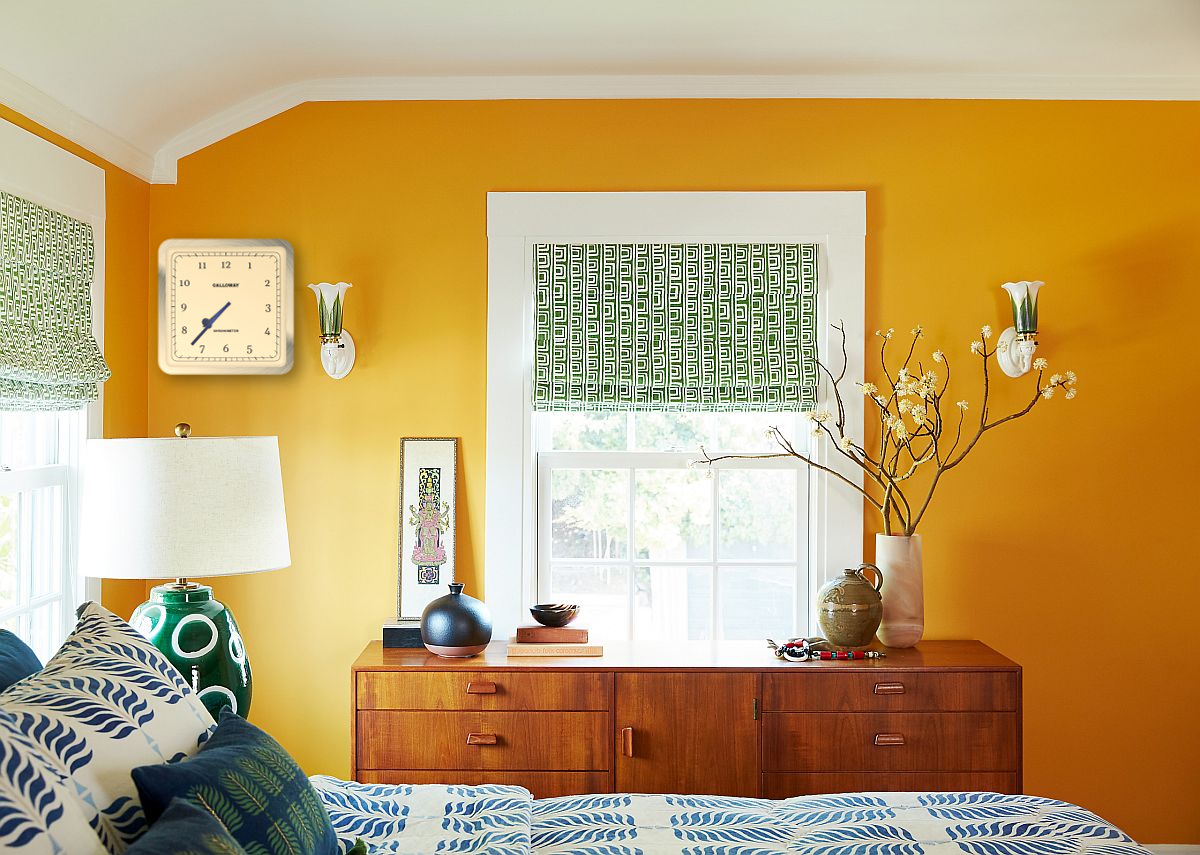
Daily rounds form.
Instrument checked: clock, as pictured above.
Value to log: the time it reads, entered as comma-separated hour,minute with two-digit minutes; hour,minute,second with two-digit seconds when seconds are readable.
7,37
